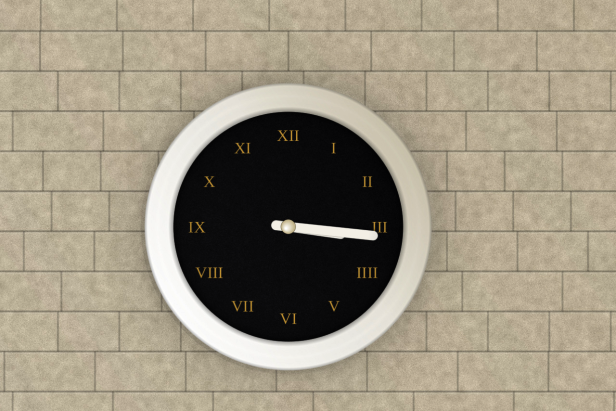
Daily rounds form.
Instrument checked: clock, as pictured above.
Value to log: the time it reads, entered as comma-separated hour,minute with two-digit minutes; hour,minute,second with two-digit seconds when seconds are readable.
3,16
